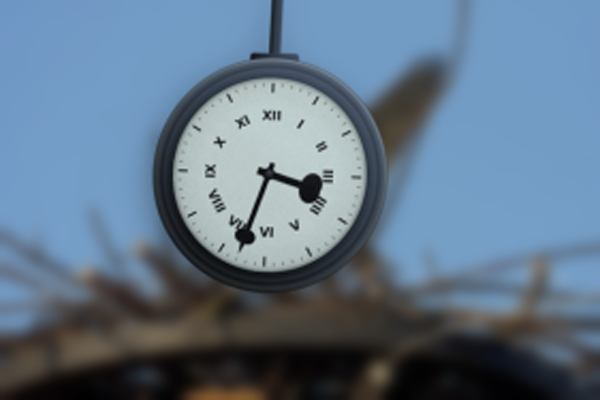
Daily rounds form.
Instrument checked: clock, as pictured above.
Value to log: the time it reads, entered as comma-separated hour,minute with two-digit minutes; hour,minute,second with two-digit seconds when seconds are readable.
3,33
